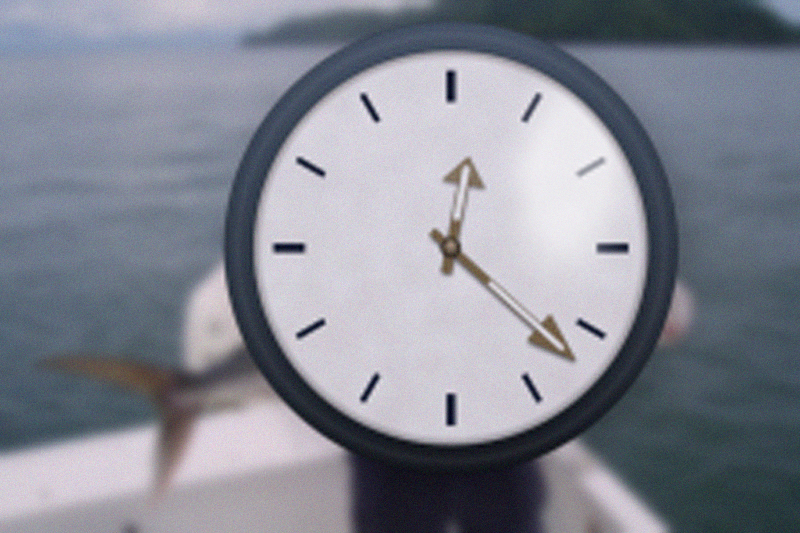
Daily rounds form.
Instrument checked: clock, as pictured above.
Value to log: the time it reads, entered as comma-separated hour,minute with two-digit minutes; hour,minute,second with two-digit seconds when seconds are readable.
12,22
